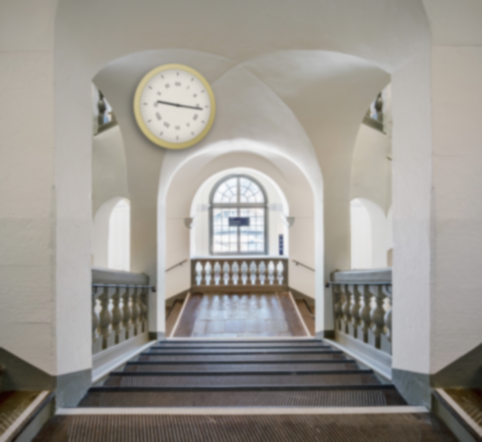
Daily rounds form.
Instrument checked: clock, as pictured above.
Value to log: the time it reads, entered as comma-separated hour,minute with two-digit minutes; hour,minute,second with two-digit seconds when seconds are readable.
9,16
